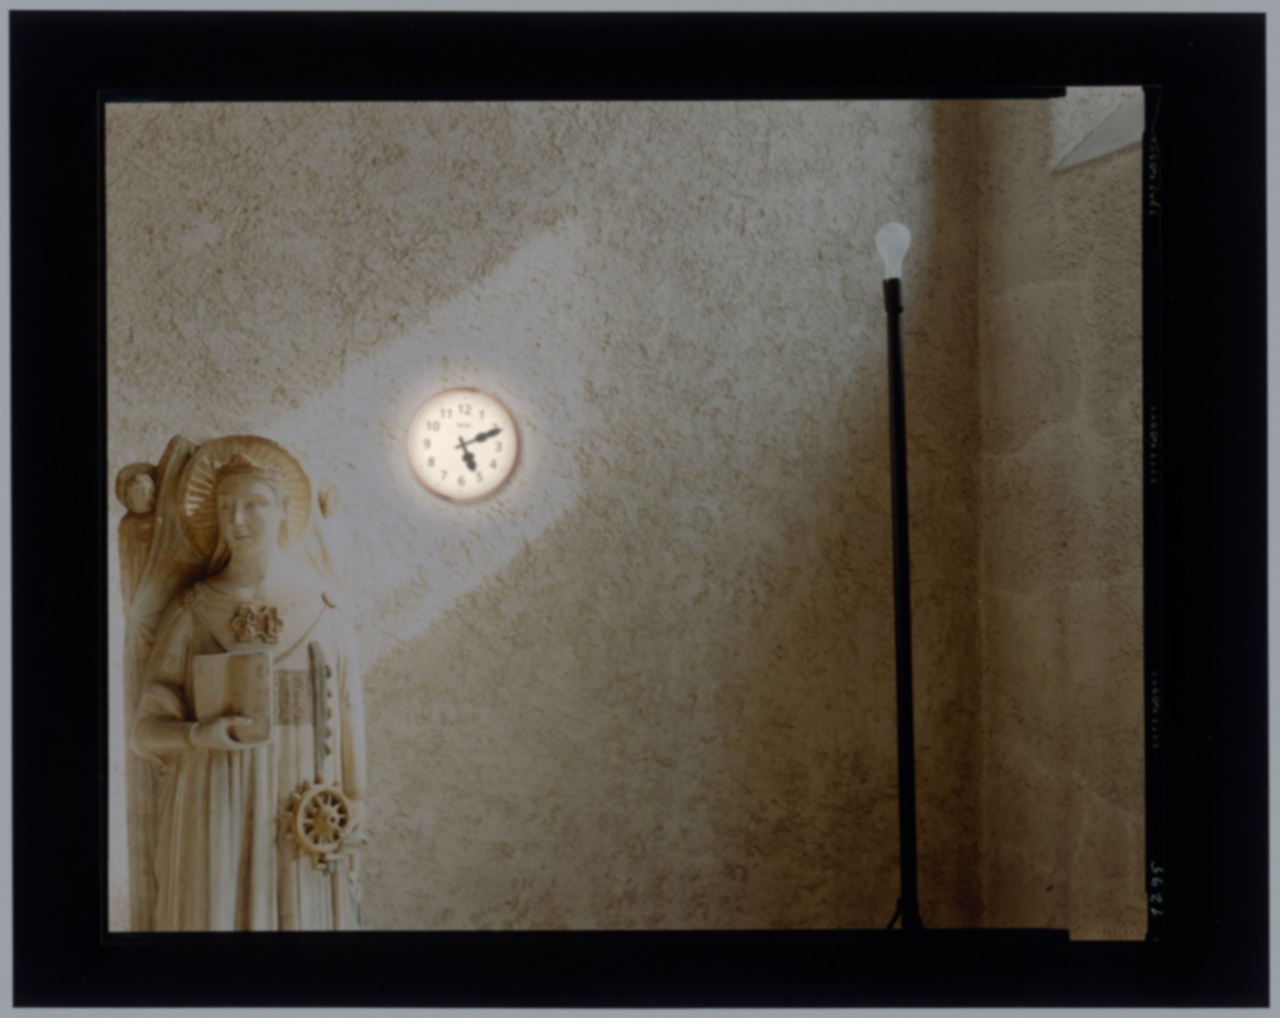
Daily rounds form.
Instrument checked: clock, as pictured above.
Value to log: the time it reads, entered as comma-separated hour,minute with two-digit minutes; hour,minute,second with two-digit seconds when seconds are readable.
5,11
